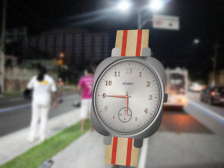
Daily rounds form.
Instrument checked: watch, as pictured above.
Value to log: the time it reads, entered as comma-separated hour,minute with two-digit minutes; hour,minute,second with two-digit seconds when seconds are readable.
5,45
